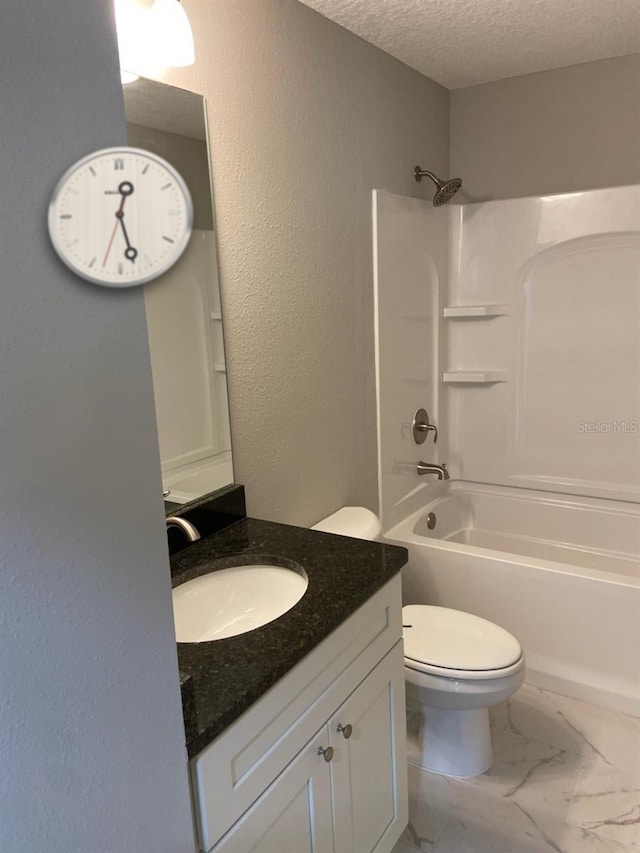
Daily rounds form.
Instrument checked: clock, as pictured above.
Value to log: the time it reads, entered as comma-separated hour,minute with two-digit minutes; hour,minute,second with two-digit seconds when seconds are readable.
12,27,33
